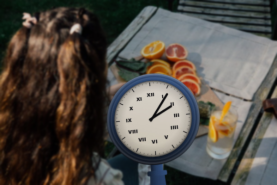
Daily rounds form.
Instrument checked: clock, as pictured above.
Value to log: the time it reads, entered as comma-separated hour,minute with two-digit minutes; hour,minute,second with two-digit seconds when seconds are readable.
2,06
